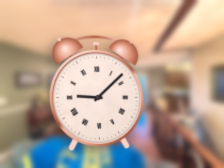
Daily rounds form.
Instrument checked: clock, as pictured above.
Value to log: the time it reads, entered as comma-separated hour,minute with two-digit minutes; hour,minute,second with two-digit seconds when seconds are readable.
9,08
